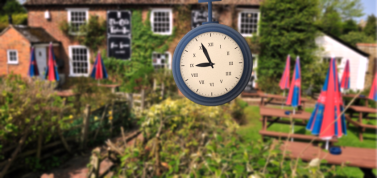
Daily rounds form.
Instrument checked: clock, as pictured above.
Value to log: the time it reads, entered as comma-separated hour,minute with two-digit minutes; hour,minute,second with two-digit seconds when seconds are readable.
8,56
